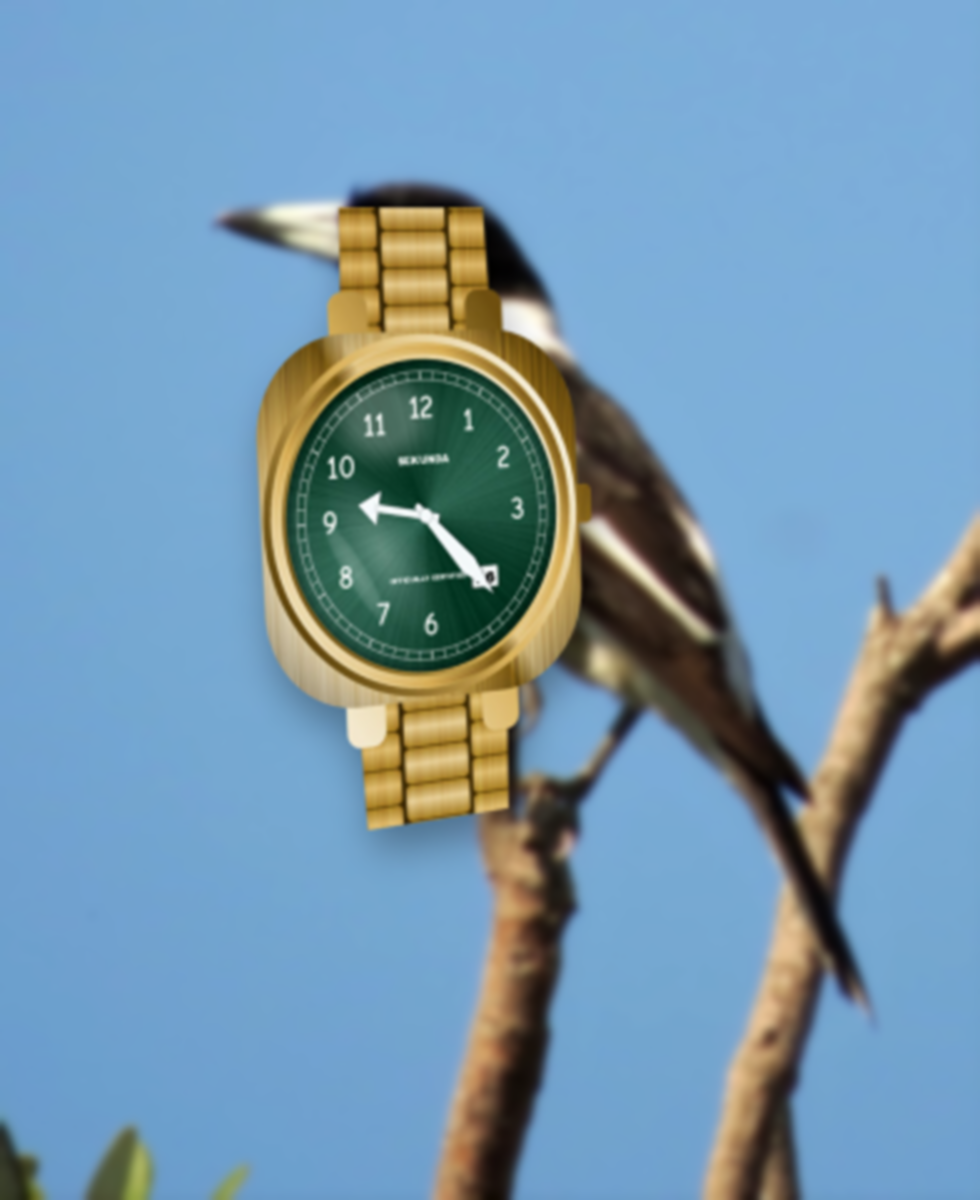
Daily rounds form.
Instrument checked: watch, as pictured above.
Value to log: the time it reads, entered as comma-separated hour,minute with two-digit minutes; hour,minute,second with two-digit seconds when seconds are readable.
9,23
